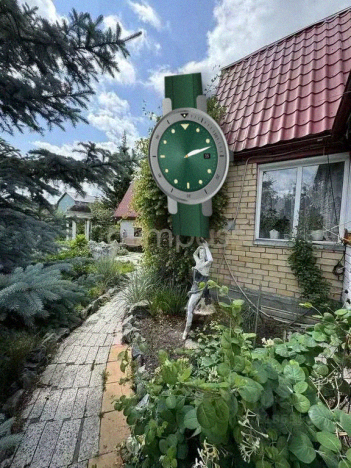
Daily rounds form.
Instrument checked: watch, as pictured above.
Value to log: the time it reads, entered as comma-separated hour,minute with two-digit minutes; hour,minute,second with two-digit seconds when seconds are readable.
2,12
